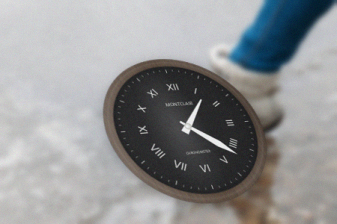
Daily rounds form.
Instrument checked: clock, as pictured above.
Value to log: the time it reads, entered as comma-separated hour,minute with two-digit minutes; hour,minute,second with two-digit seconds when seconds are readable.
1,22
